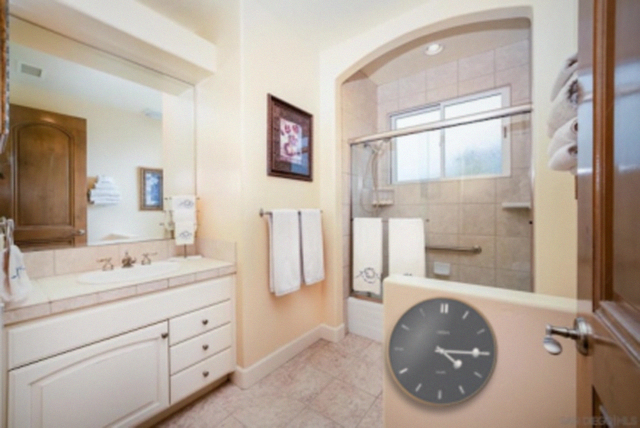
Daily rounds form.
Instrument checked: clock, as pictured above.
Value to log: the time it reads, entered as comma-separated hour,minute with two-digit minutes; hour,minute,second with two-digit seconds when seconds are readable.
4,15
